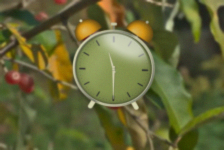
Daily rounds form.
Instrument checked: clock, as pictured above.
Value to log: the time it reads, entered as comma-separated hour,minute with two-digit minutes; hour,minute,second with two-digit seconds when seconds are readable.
11,30
